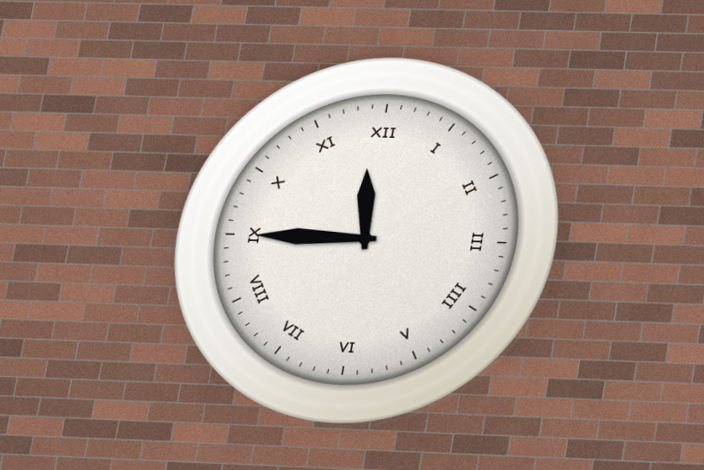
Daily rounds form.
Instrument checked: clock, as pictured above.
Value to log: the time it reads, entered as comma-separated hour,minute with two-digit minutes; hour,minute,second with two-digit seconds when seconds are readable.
11,45
